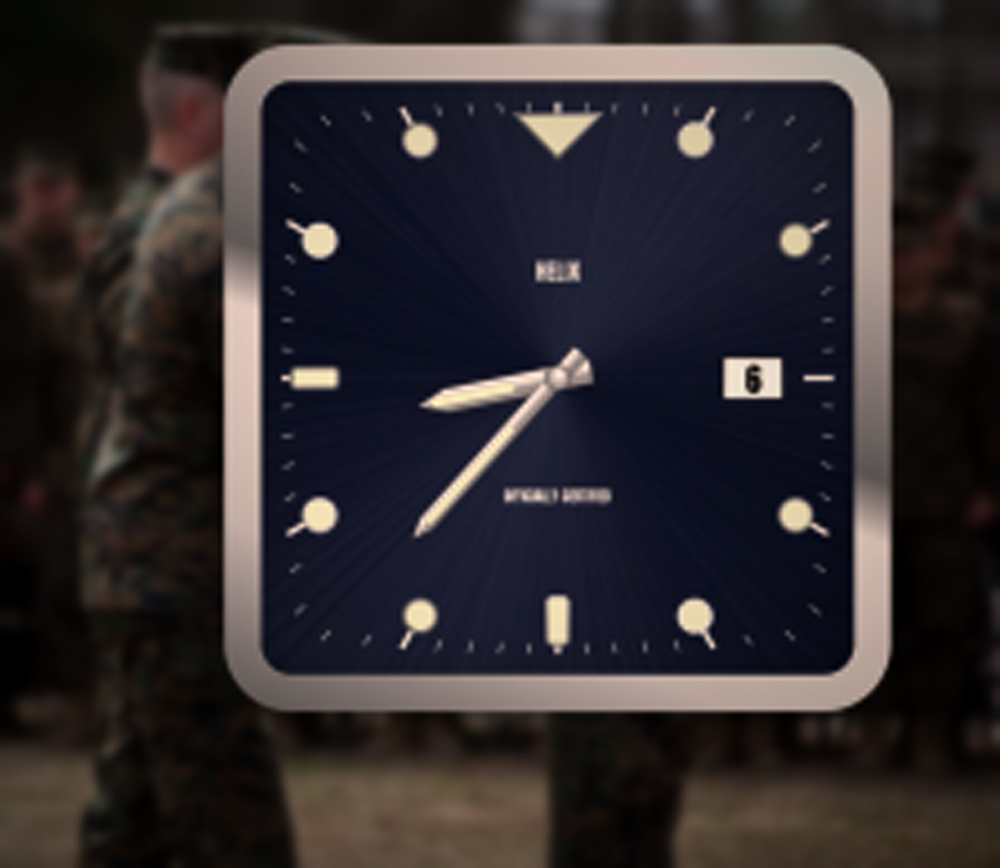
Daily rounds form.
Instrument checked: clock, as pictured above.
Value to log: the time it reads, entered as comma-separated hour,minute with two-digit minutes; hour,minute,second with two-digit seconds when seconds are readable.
8,37
